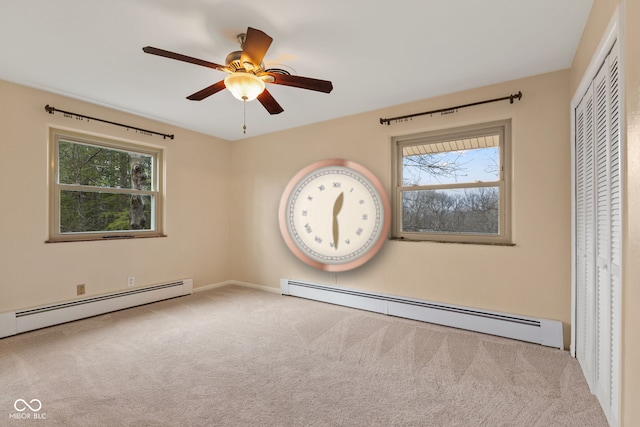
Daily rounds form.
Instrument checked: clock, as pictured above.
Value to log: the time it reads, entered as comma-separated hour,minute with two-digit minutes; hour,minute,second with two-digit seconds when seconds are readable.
12,29
